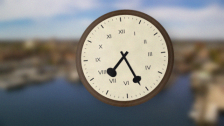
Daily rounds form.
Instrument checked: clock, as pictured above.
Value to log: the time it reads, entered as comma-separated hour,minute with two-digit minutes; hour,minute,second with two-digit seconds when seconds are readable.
7,26
